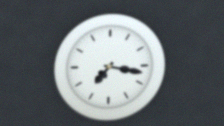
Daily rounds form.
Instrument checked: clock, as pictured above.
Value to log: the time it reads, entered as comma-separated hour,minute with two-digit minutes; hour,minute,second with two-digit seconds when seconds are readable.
7,17
